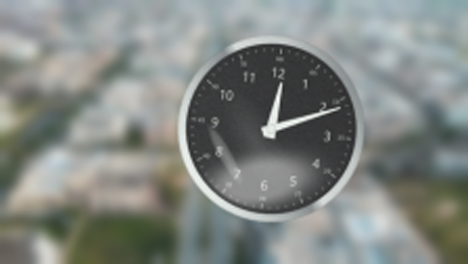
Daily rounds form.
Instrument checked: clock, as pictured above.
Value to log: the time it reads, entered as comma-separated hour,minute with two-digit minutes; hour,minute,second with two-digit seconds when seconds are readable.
12,11
